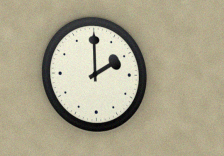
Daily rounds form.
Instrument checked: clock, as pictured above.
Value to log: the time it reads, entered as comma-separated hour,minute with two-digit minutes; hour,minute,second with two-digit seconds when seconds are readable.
2,00
